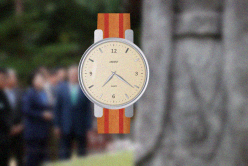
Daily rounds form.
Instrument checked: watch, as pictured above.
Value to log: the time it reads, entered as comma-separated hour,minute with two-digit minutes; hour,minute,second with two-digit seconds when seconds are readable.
7,21
